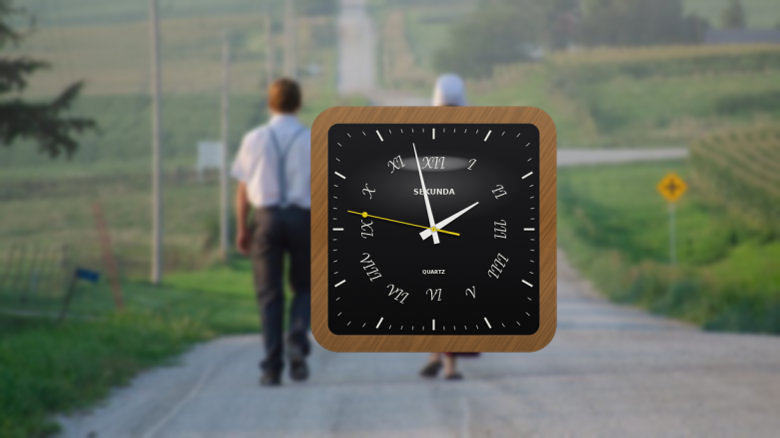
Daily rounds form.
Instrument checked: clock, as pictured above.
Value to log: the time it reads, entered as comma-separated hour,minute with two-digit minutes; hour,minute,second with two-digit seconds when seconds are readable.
1,57,47
